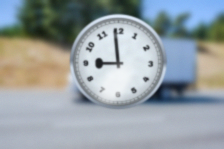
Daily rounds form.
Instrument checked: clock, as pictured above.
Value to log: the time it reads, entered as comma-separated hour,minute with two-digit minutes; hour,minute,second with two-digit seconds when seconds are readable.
8,59
